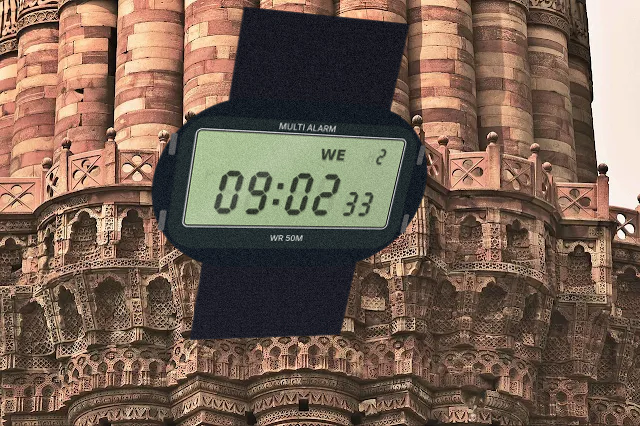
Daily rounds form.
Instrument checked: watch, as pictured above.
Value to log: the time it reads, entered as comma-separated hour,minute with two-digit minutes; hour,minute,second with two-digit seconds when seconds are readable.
9,02,33
